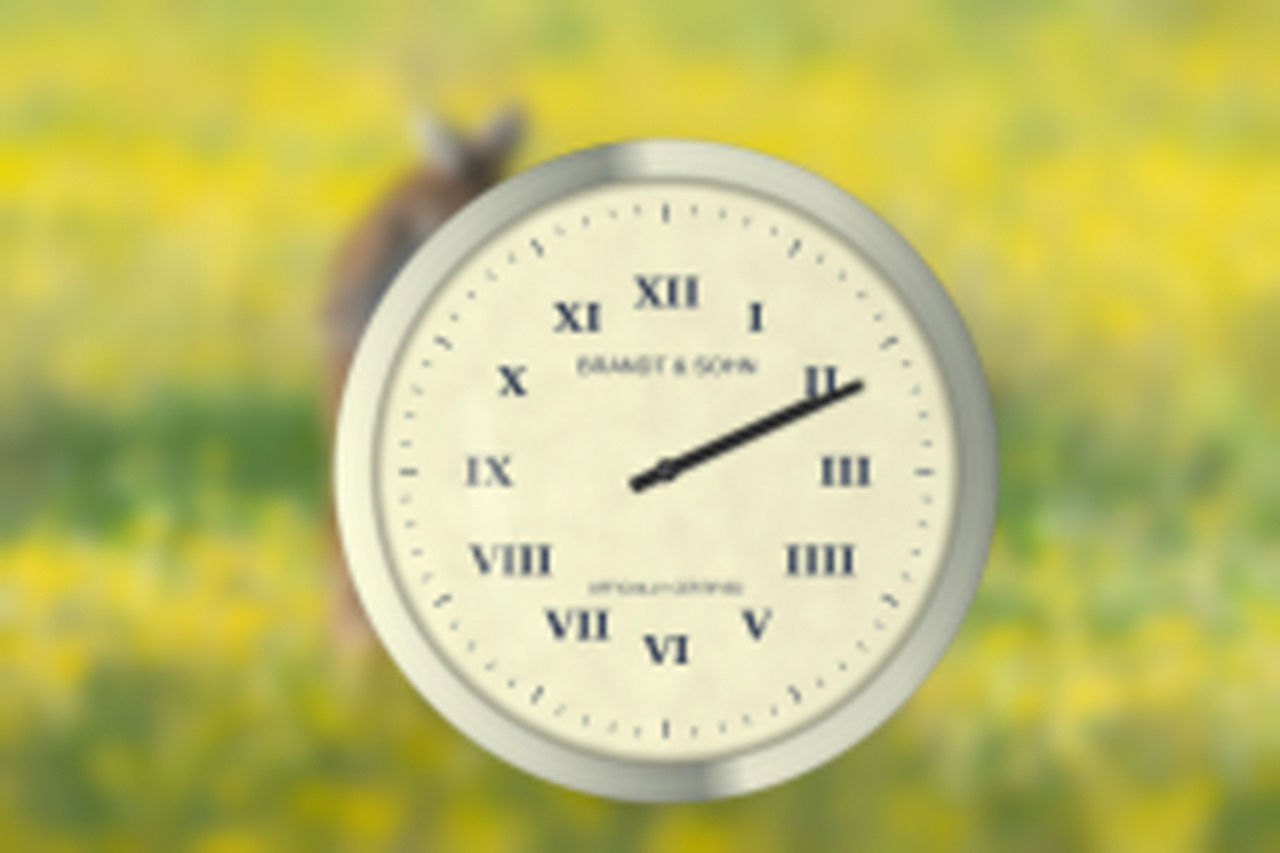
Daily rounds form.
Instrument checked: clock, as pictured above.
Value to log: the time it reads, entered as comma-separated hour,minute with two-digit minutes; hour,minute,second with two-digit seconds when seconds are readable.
2,11
